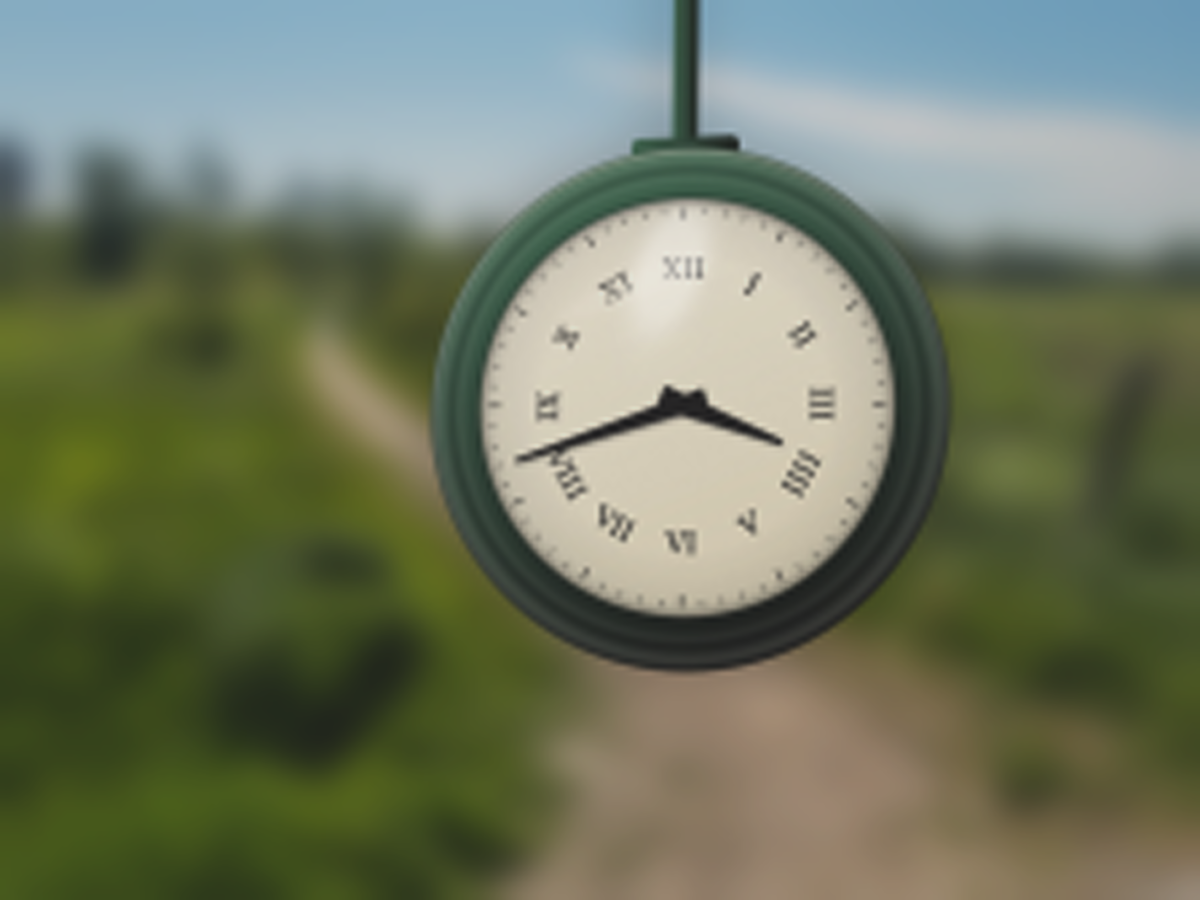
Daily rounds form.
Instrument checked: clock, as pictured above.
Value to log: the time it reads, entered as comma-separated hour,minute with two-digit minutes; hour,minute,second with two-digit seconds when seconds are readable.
3,42
